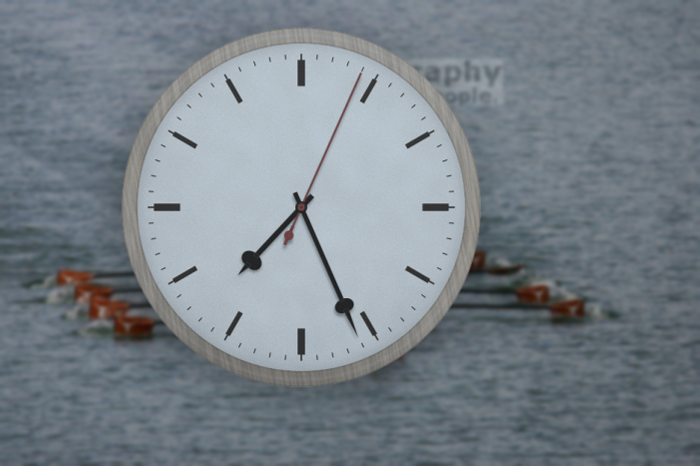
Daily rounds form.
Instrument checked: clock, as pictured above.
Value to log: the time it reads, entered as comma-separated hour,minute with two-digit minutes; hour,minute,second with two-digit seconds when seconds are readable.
7,26,04
